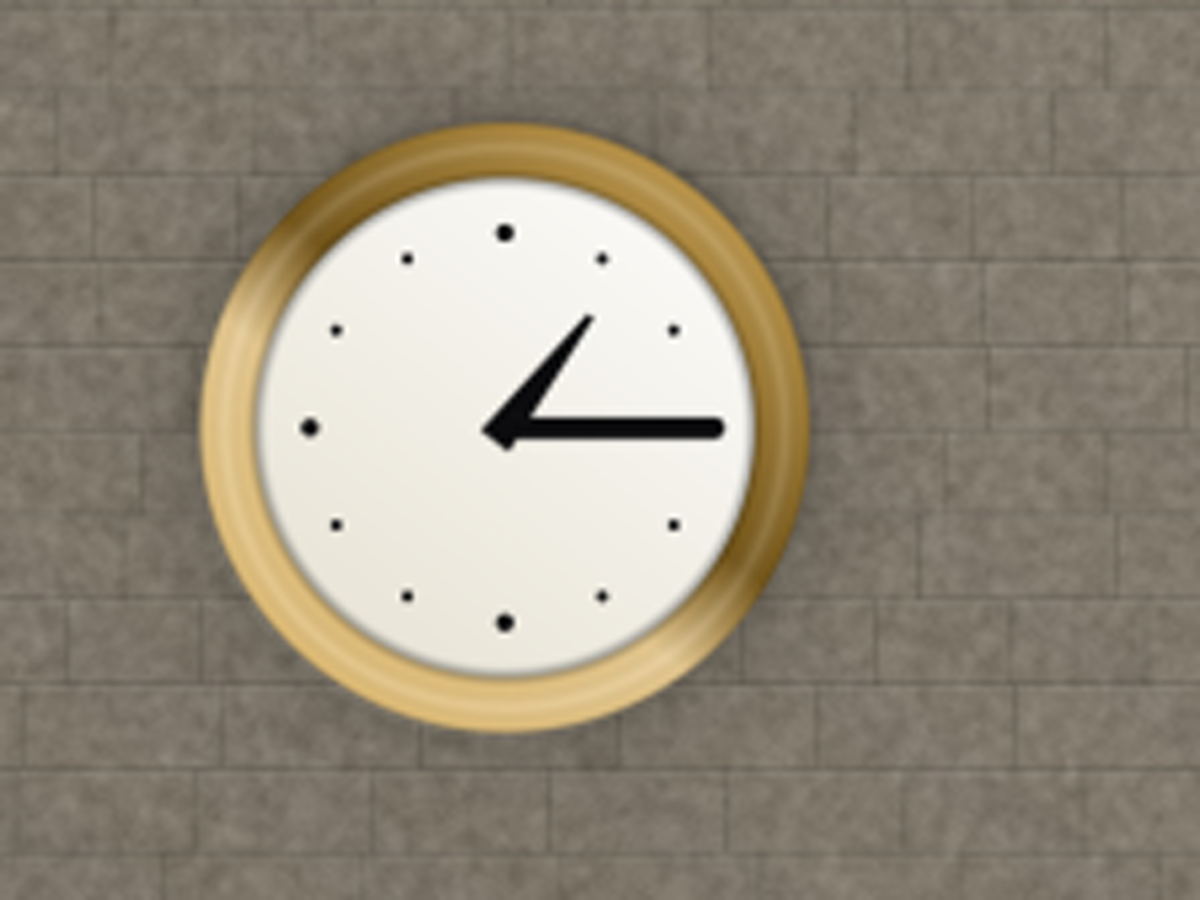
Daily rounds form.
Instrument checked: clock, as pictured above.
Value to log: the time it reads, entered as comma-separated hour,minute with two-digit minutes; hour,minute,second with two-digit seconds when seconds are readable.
1,15
